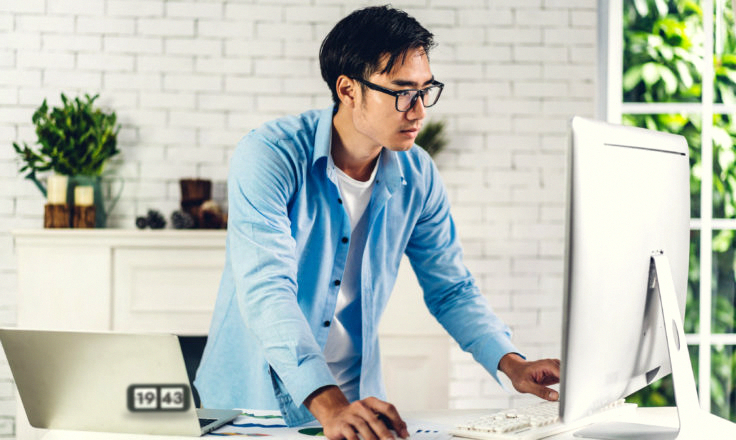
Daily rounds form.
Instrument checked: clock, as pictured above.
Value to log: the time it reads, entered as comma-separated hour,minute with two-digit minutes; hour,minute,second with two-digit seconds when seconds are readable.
19,43
